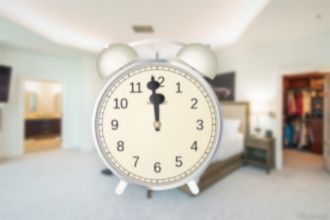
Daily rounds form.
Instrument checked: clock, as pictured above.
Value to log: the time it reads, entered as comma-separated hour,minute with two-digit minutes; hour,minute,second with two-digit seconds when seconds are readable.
11,59
